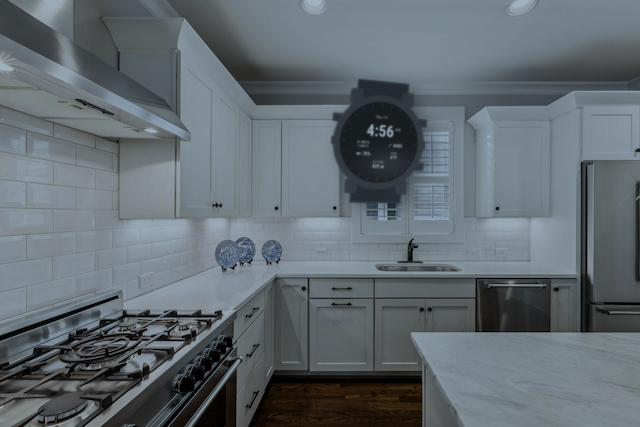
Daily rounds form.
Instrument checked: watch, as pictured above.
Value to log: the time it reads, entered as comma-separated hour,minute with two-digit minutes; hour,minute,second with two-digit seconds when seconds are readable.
4,56
